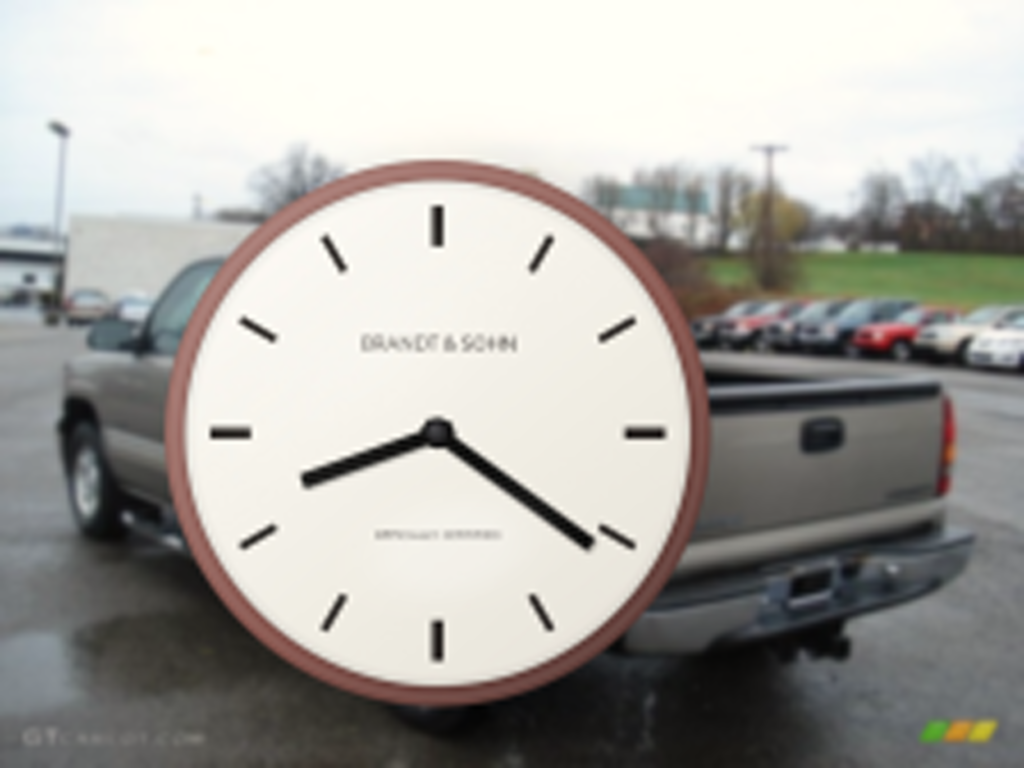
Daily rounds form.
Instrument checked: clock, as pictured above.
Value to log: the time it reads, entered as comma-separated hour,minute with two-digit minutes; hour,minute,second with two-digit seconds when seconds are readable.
8,21
